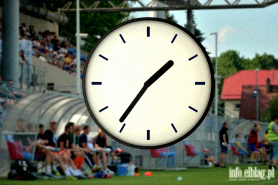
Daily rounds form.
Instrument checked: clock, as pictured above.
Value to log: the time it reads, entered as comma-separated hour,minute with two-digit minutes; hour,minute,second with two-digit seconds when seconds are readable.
1,36
